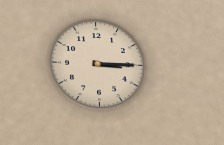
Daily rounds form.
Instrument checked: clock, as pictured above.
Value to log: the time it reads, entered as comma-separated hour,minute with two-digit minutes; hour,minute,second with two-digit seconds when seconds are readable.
3,15
